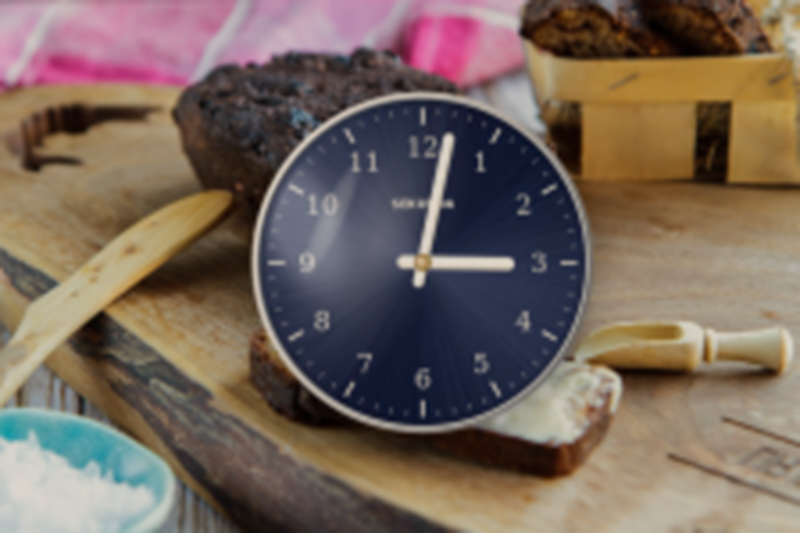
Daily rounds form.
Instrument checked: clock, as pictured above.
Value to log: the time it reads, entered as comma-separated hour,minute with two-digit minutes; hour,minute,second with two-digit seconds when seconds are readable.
3,02
